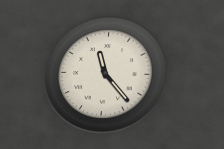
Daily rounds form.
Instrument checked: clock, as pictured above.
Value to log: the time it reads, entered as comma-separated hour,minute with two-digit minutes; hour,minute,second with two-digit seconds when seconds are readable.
11,23
